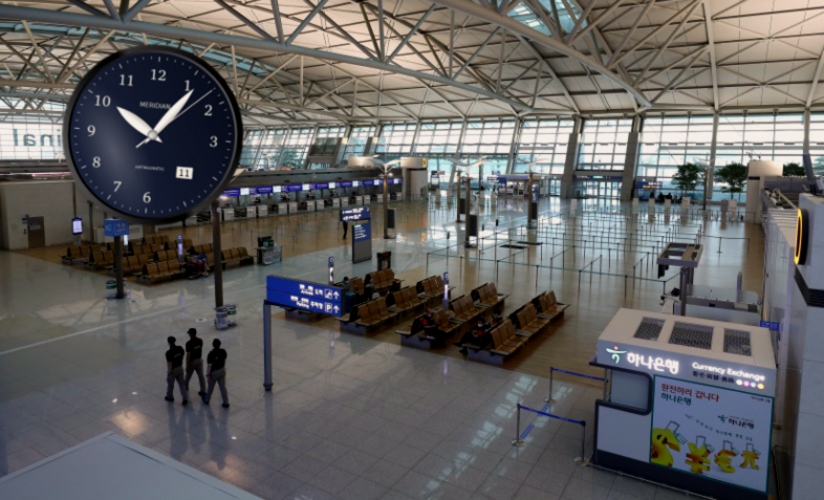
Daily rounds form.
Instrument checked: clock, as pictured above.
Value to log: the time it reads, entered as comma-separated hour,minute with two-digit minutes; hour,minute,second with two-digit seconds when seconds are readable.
10,06,08
